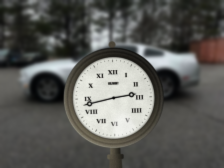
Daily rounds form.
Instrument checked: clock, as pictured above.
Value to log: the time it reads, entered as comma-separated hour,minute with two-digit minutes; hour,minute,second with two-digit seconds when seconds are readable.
2,43
